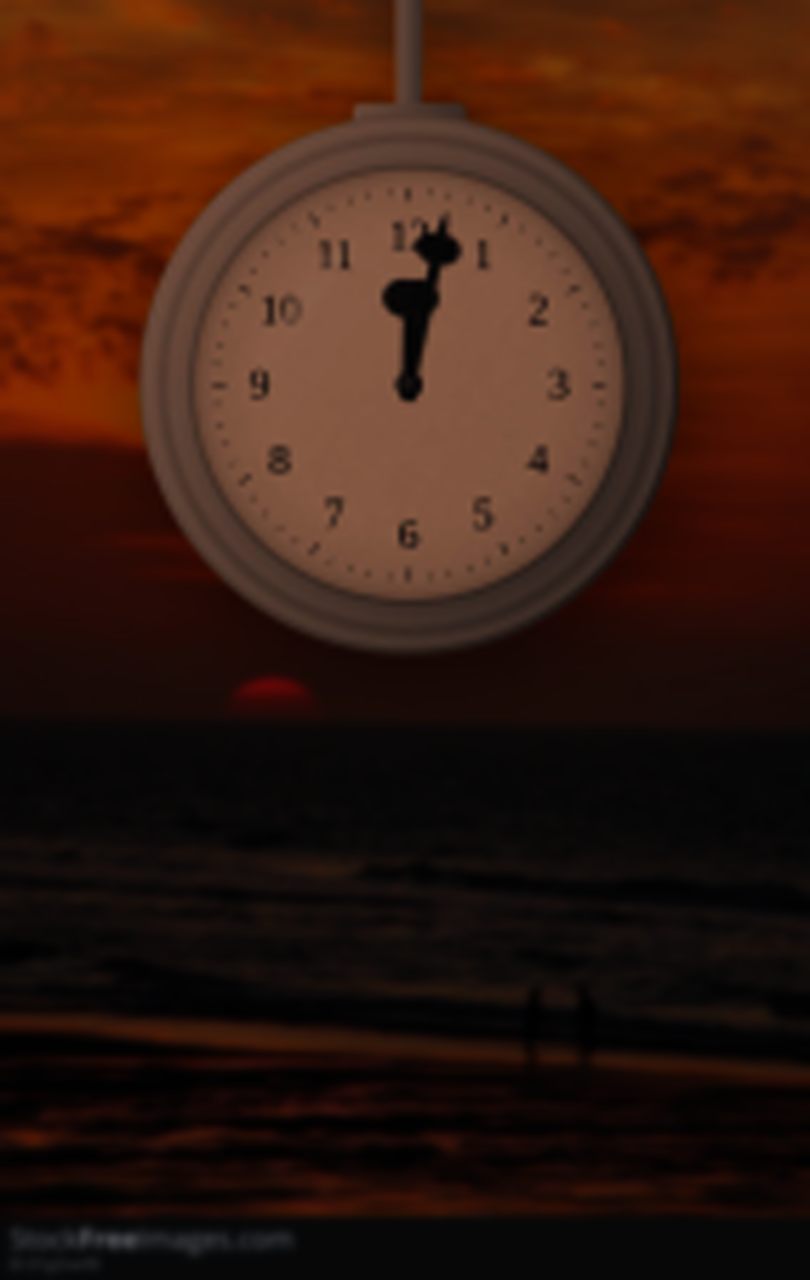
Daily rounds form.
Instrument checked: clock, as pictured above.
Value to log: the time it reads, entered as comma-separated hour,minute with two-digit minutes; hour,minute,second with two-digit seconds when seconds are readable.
12,02
